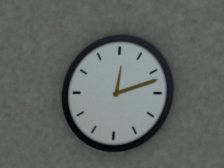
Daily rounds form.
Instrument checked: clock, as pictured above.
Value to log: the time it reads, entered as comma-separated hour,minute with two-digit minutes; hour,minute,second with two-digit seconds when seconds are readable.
12,12
